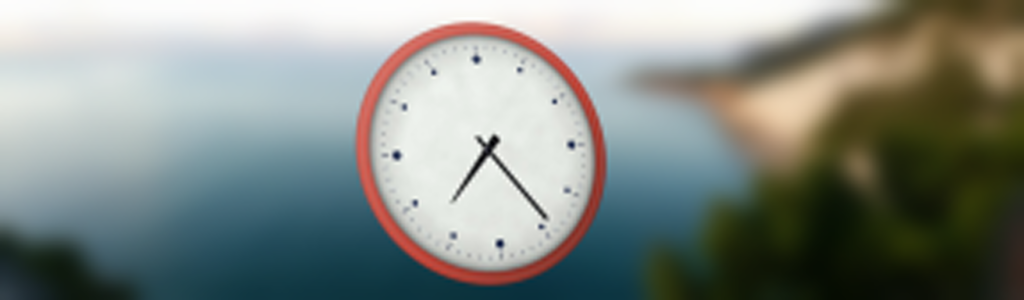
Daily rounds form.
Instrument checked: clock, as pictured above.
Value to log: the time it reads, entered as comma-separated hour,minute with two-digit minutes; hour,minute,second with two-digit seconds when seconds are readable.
7,24
